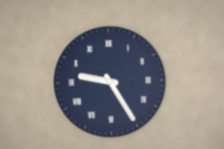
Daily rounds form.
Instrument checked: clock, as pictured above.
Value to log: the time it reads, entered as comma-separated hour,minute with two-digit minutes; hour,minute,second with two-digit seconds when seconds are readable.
9,25
